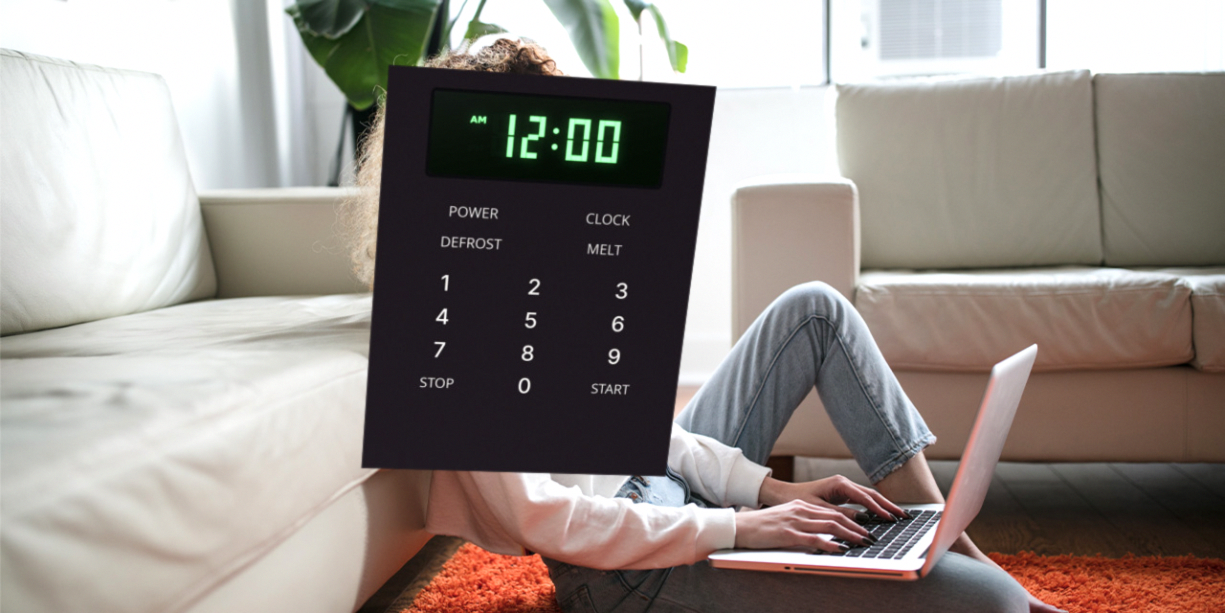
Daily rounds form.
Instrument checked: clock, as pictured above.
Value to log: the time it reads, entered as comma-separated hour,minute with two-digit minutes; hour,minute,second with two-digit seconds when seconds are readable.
12,00
